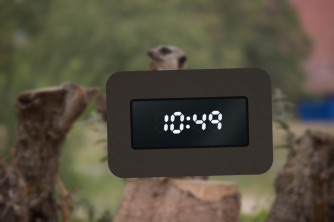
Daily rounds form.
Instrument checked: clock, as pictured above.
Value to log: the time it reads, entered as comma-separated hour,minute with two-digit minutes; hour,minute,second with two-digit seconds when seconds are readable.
10,49
